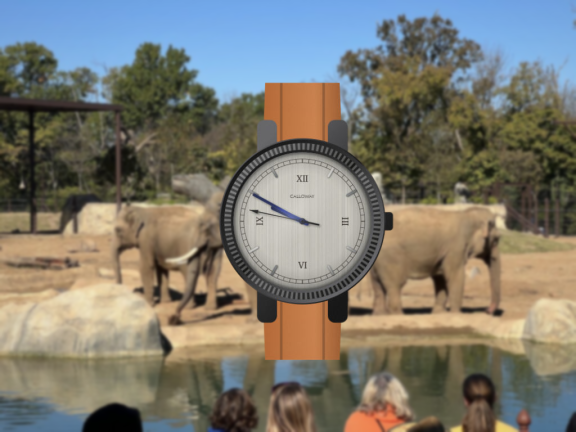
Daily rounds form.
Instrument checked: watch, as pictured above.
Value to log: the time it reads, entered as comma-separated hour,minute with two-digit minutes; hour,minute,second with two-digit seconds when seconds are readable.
9,49,47
